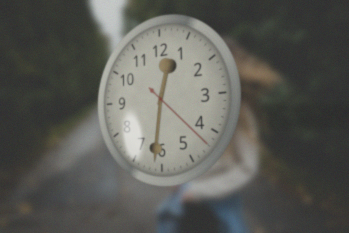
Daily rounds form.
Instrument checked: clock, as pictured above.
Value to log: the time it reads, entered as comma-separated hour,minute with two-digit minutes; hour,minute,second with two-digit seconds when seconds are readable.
12,31,22
